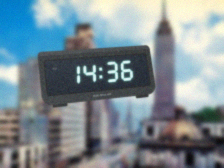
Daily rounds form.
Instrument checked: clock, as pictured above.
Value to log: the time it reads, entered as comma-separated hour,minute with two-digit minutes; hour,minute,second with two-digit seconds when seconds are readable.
14,36
